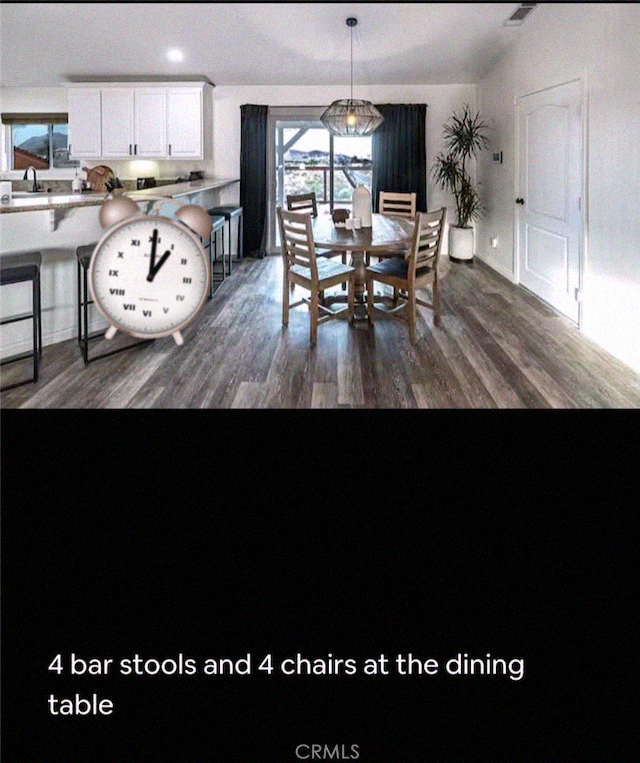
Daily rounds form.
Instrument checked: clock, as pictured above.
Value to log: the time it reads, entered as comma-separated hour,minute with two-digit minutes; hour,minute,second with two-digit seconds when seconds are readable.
1,00
